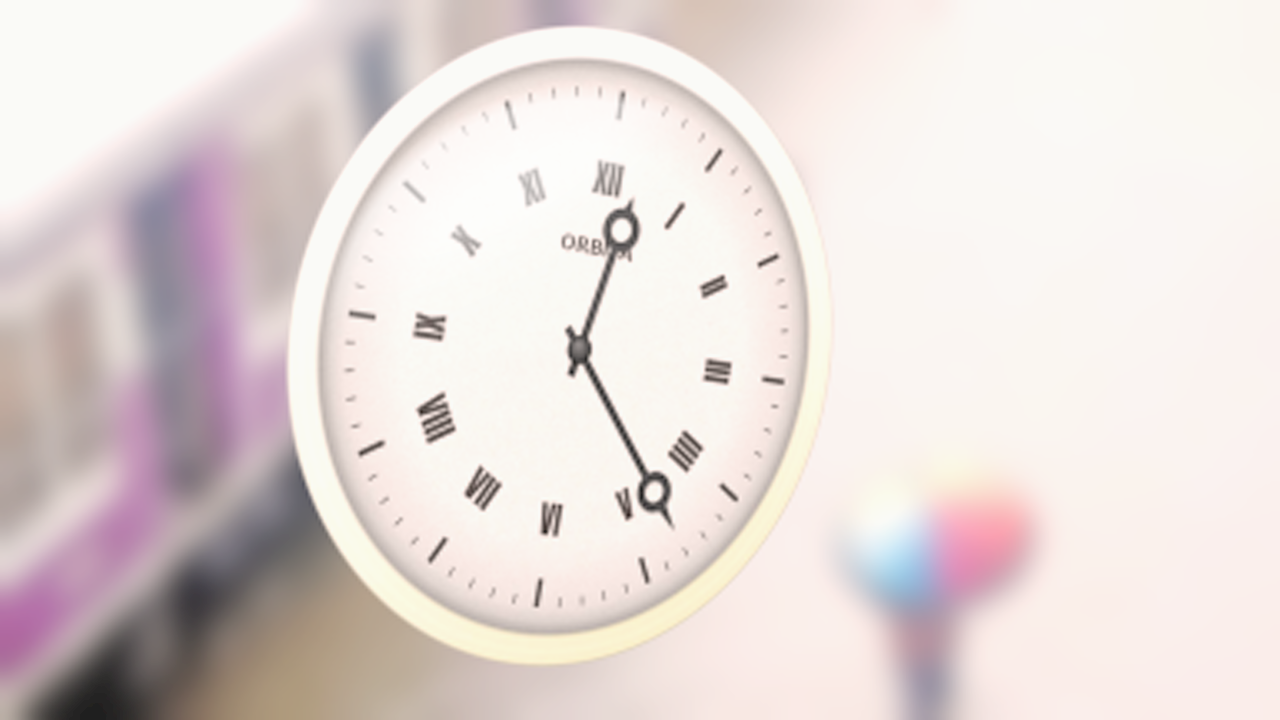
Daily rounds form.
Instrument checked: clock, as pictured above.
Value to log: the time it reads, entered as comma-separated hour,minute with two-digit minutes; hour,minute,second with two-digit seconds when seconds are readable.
12,23
